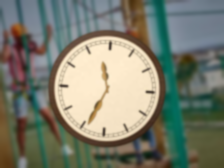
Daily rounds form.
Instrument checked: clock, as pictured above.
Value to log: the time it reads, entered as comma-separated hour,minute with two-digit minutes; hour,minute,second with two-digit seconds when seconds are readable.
11,34
